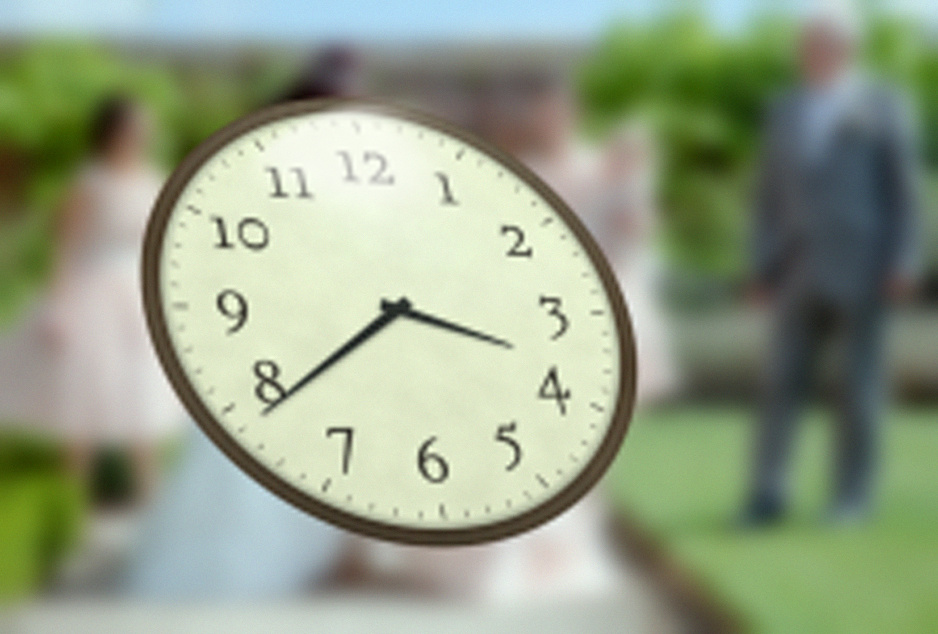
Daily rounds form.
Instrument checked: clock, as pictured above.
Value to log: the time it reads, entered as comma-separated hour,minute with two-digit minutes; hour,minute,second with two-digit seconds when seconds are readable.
3,39
